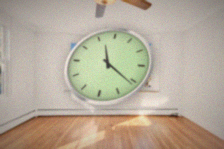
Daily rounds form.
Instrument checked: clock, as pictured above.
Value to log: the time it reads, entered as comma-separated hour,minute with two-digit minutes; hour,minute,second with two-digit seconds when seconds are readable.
11,21
